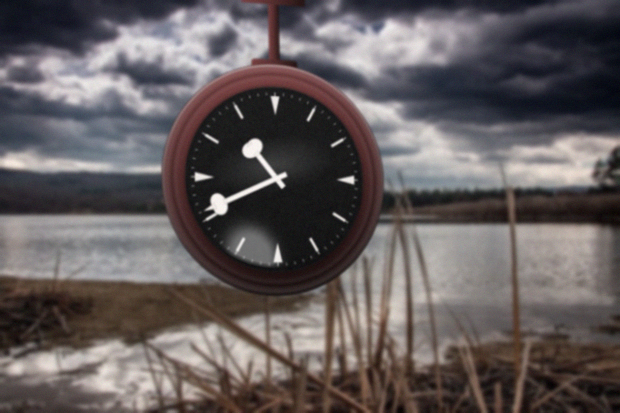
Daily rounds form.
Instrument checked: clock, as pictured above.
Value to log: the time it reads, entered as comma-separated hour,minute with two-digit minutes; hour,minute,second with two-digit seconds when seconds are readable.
10,41
